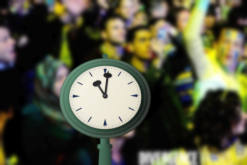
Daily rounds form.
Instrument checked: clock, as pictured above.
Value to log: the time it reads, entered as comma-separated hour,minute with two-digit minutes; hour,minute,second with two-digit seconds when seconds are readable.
11,01
